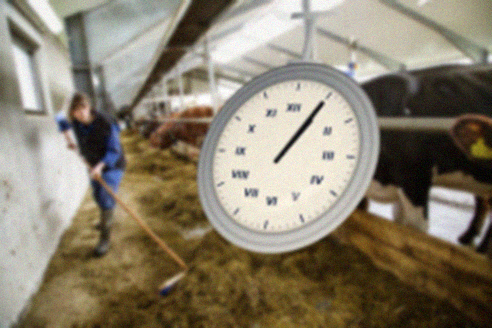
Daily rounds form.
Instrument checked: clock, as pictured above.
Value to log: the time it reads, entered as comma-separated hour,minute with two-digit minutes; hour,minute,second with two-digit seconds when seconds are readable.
1,05
